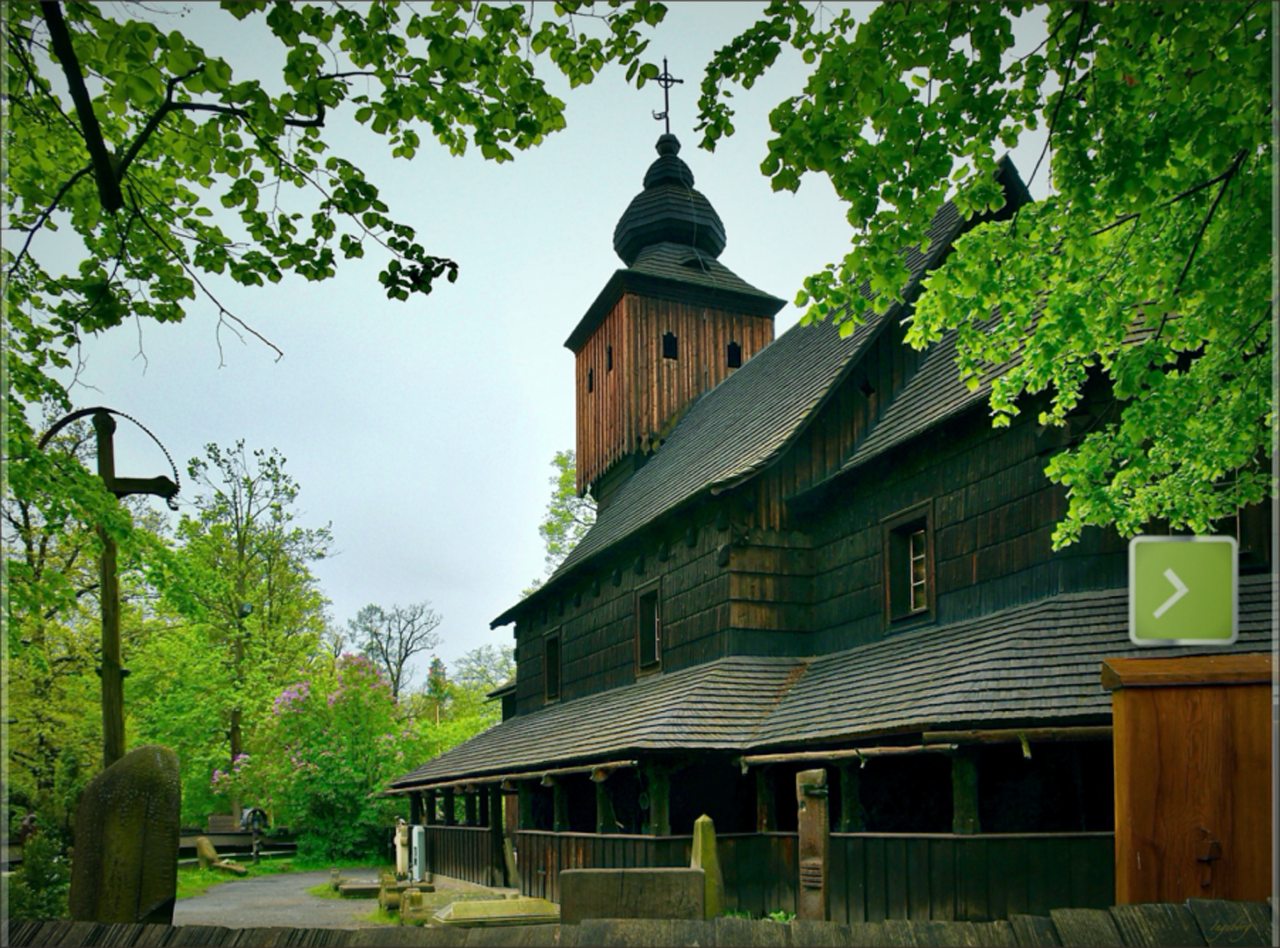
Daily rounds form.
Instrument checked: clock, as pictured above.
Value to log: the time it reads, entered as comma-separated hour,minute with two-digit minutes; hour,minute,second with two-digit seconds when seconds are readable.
10,38
